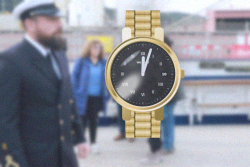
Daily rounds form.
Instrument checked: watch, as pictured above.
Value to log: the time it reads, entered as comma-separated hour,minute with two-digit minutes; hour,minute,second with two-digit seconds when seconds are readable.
12,03
